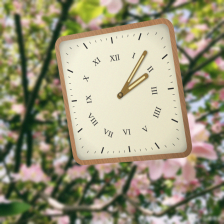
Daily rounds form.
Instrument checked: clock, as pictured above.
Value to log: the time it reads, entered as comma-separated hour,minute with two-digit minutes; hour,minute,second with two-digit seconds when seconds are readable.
2,07
